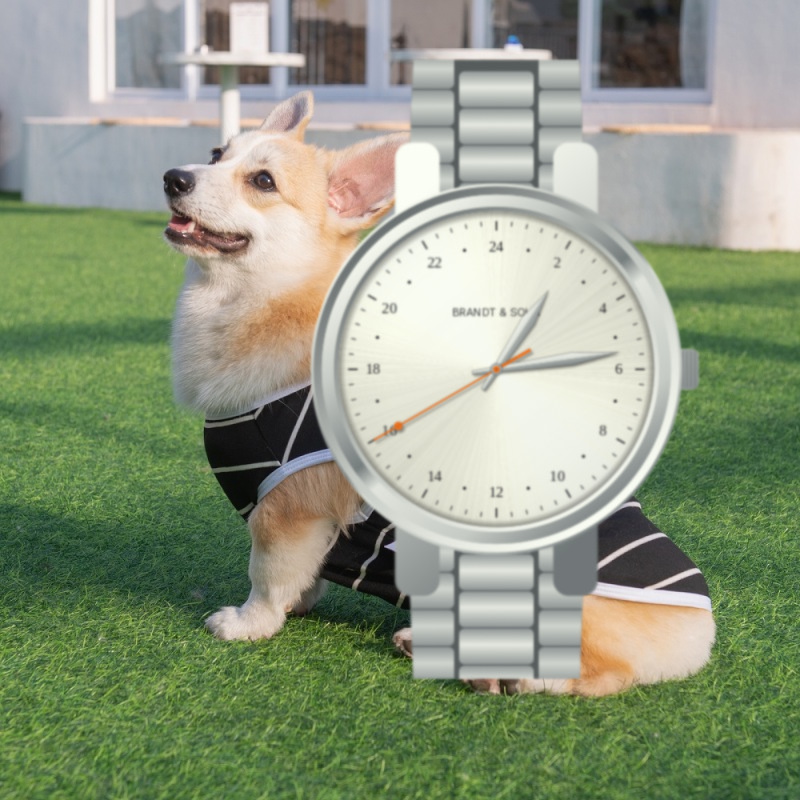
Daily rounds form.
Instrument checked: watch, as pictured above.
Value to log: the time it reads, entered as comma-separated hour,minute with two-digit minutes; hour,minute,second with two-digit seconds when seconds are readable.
2,13,40
